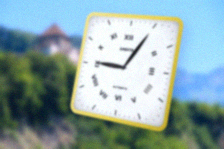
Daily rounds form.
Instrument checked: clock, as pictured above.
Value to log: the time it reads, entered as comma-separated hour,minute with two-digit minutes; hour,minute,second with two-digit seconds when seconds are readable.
9,05
